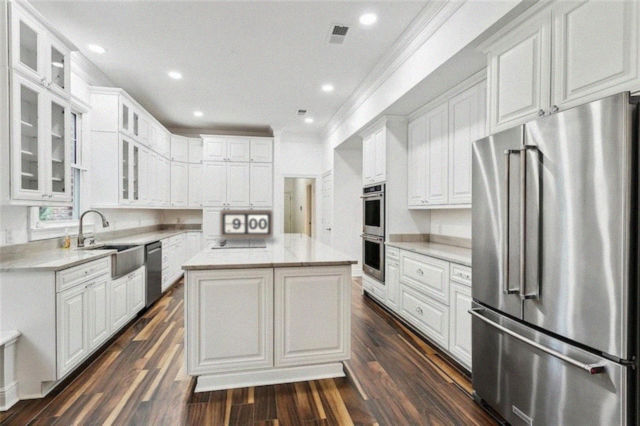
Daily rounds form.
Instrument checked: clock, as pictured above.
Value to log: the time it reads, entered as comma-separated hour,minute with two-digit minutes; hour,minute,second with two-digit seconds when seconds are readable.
9,00
